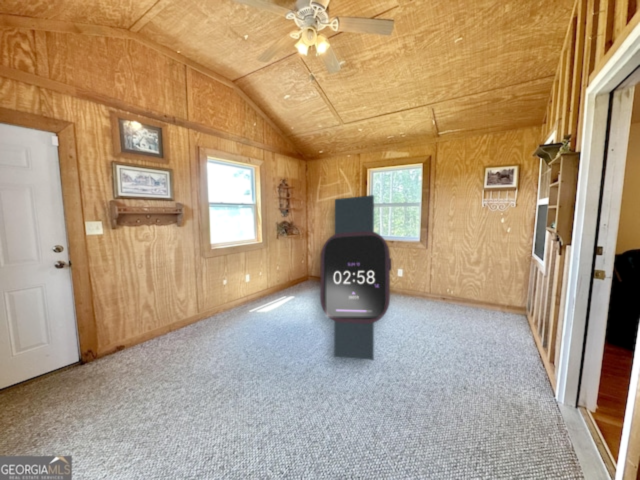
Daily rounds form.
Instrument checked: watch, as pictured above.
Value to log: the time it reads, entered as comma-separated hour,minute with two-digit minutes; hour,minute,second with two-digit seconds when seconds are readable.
2,58
